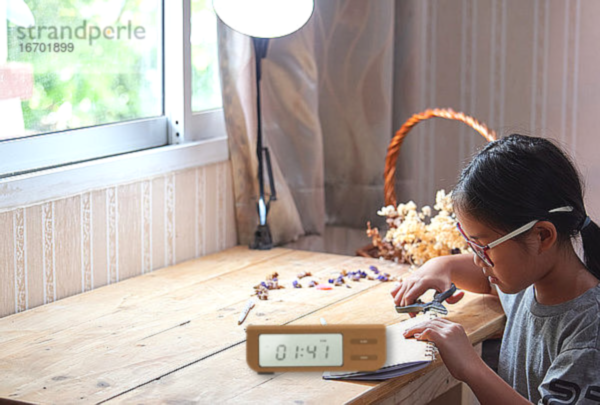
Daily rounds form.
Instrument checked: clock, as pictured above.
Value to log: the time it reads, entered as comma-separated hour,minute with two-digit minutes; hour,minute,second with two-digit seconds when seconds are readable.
1,41
